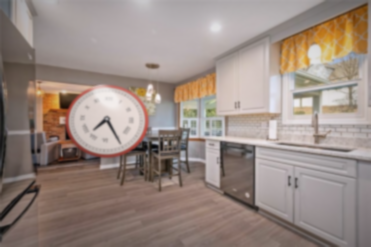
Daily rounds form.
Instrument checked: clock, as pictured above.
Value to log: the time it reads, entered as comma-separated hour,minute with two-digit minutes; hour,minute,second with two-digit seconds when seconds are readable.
7,25
